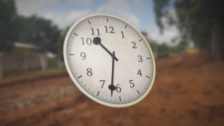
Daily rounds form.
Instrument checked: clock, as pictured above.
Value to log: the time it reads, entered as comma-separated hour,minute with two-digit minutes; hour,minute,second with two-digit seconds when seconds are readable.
10,32
